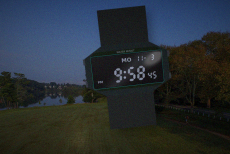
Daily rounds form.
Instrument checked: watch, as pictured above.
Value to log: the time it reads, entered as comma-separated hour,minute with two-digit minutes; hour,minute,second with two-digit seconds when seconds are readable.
9,58,45
